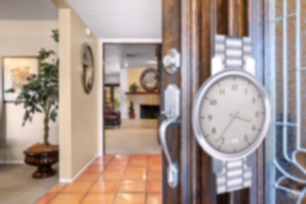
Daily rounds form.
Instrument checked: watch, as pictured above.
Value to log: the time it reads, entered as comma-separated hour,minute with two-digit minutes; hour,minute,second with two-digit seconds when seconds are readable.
3,37
